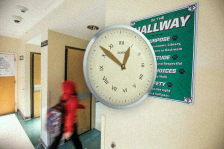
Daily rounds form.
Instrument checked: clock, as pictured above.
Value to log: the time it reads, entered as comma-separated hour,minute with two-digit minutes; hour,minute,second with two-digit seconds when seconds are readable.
12,52
